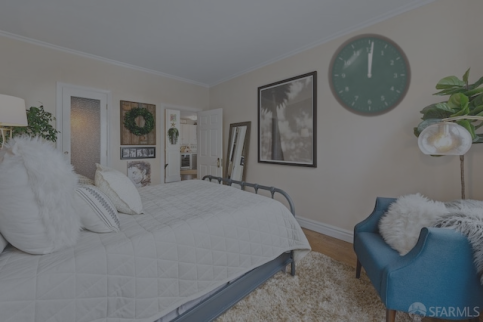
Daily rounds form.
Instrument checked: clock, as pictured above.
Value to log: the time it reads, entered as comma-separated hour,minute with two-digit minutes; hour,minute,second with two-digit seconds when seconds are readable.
12,01
